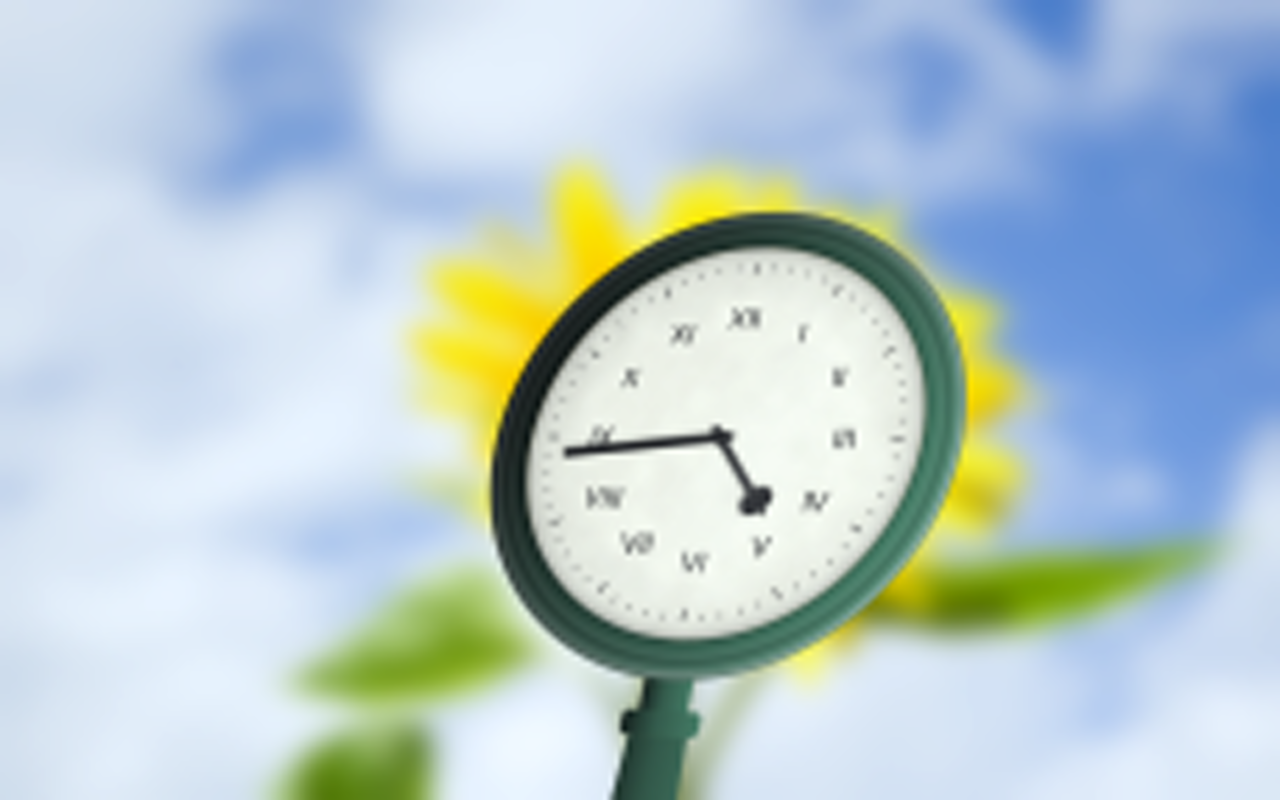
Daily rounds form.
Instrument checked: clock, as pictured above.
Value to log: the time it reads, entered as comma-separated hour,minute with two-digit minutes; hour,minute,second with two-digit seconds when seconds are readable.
4,44
